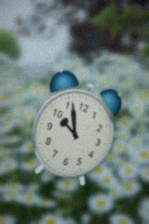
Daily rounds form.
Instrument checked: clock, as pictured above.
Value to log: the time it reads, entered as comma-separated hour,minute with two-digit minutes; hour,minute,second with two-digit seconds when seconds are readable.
9,56
